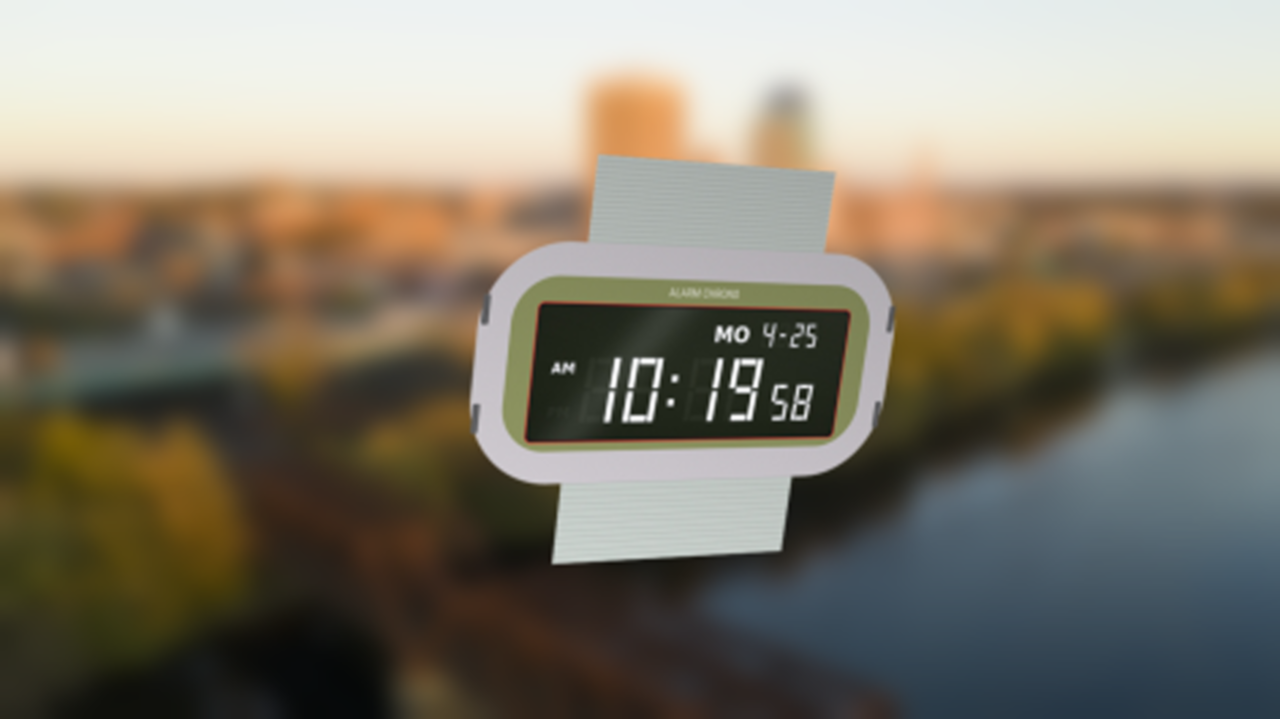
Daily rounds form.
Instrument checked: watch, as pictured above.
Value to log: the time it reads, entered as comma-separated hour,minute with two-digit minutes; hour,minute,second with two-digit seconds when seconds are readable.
10,19,58
